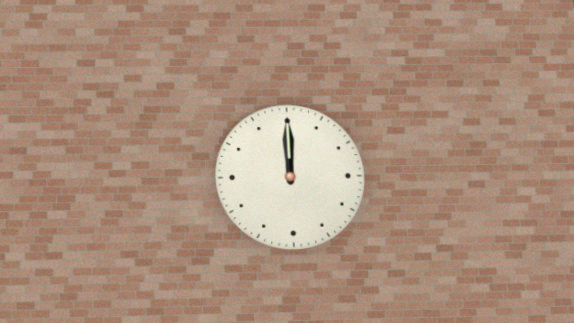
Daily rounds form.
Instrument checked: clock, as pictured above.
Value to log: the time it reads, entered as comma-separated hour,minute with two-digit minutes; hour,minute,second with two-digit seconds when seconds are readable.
12,00
